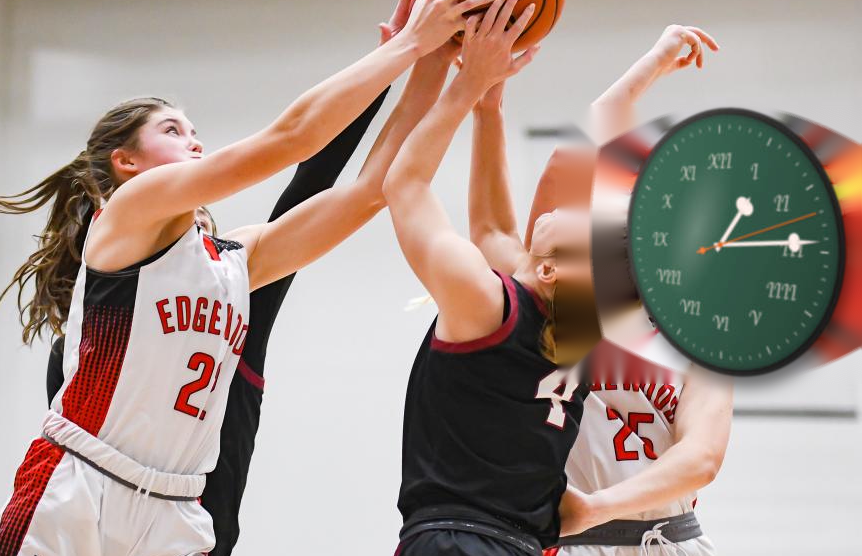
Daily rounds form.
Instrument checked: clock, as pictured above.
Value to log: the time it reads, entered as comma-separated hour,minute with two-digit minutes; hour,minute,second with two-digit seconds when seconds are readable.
1,14,12
